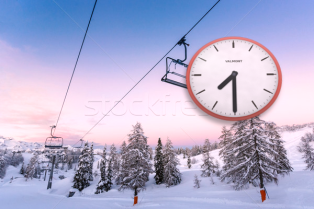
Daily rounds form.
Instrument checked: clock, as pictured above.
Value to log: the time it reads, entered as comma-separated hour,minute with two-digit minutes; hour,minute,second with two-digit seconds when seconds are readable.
7,30
